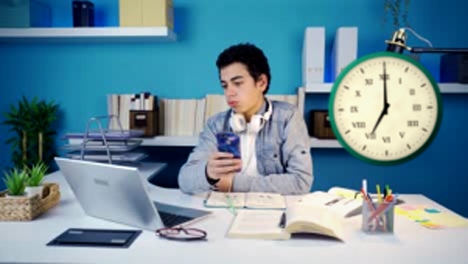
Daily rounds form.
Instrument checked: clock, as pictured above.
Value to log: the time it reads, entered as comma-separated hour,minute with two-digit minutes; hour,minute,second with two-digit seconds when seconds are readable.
7,00
